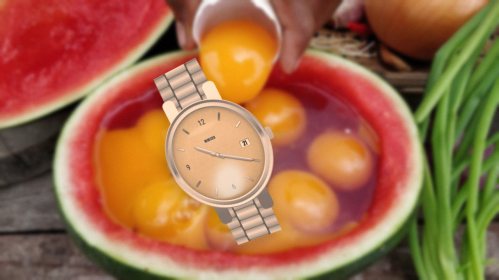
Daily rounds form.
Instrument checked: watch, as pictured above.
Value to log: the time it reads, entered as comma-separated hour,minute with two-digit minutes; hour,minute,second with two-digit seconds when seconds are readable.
10,20
